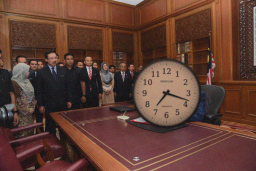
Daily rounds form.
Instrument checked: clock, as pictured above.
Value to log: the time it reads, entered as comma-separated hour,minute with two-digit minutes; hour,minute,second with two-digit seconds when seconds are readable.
7,18
